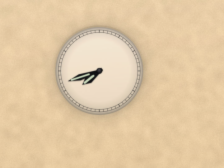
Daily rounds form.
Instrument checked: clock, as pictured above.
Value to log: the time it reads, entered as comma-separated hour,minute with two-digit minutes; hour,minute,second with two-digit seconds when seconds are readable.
7,42
